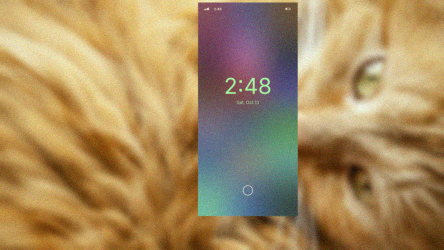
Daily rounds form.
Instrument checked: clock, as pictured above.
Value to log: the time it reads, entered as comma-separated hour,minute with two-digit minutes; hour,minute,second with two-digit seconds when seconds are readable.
2,48
